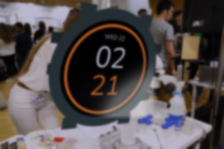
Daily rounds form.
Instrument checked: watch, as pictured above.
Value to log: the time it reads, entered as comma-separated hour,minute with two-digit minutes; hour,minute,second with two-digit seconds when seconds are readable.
2,21
